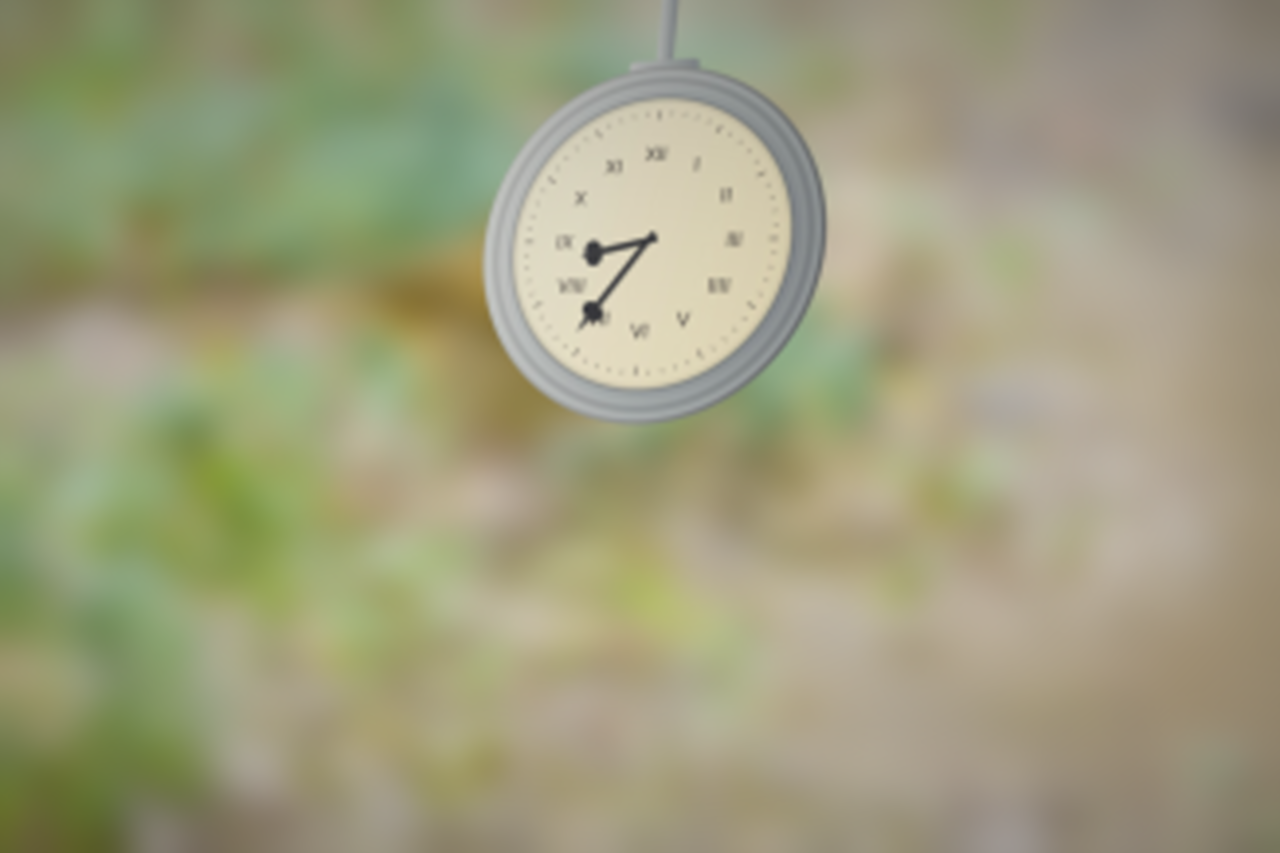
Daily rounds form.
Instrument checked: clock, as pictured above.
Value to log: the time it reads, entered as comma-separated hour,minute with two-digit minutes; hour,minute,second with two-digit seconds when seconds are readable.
8,36
